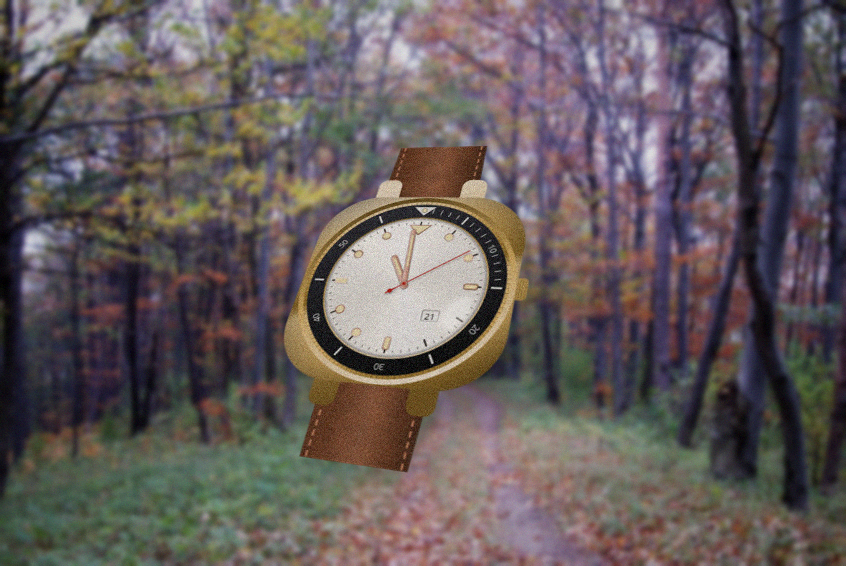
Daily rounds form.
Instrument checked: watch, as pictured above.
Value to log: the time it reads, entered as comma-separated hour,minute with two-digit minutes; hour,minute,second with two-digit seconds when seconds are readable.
10,59,09
